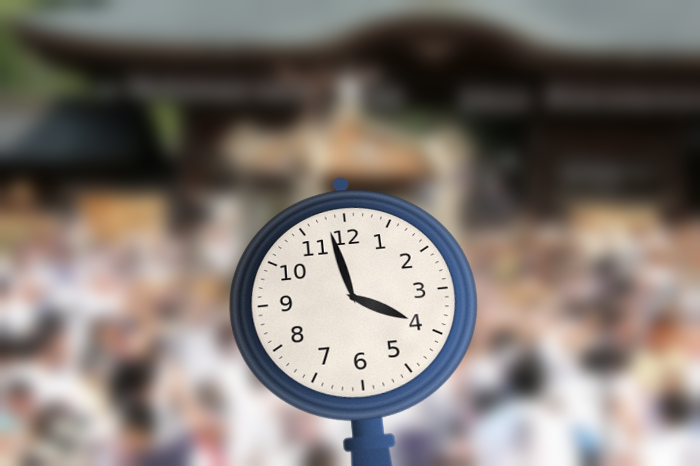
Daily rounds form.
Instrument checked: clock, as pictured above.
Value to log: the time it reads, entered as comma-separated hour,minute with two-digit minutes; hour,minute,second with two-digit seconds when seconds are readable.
3,58
